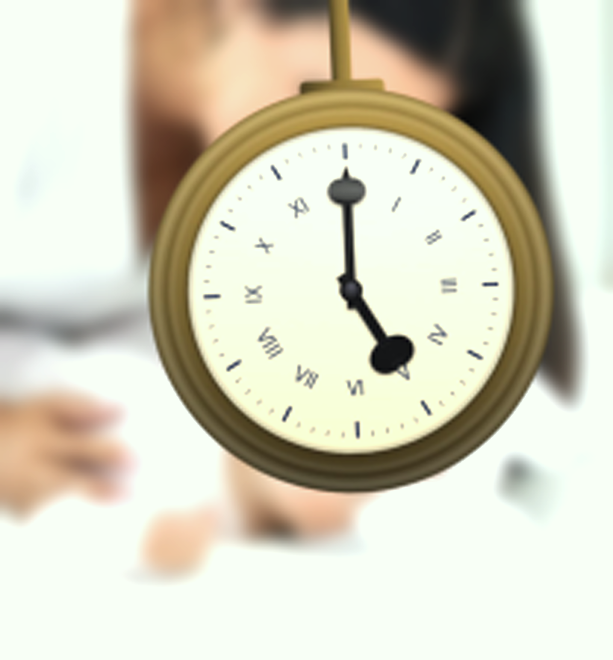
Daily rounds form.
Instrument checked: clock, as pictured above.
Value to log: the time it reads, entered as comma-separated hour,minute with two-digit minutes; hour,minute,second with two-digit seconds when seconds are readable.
5,00
